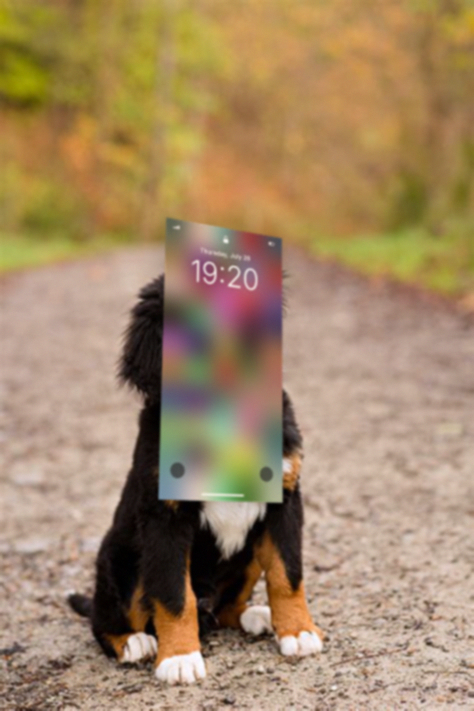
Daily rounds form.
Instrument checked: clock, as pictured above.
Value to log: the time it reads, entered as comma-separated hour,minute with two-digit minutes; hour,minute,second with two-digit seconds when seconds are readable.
19,20
